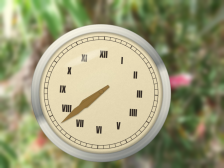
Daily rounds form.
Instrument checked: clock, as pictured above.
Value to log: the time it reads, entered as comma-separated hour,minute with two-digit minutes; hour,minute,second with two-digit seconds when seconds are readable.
7,38
